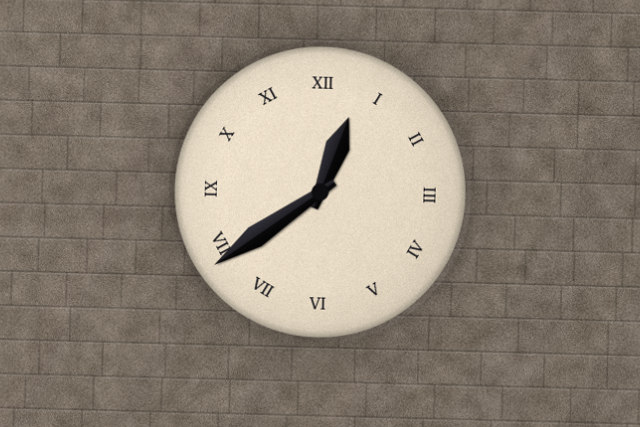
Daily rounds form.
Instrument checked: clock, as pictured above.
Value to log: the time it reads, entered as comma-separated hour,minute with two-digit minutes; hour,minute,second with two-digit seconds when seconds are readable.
12,39
